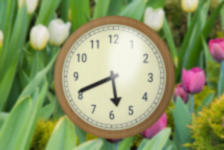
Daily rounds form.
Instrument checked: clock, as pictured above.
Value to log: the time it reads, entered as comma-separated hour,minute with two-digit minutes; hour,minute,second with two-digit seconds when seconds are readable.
5,41
